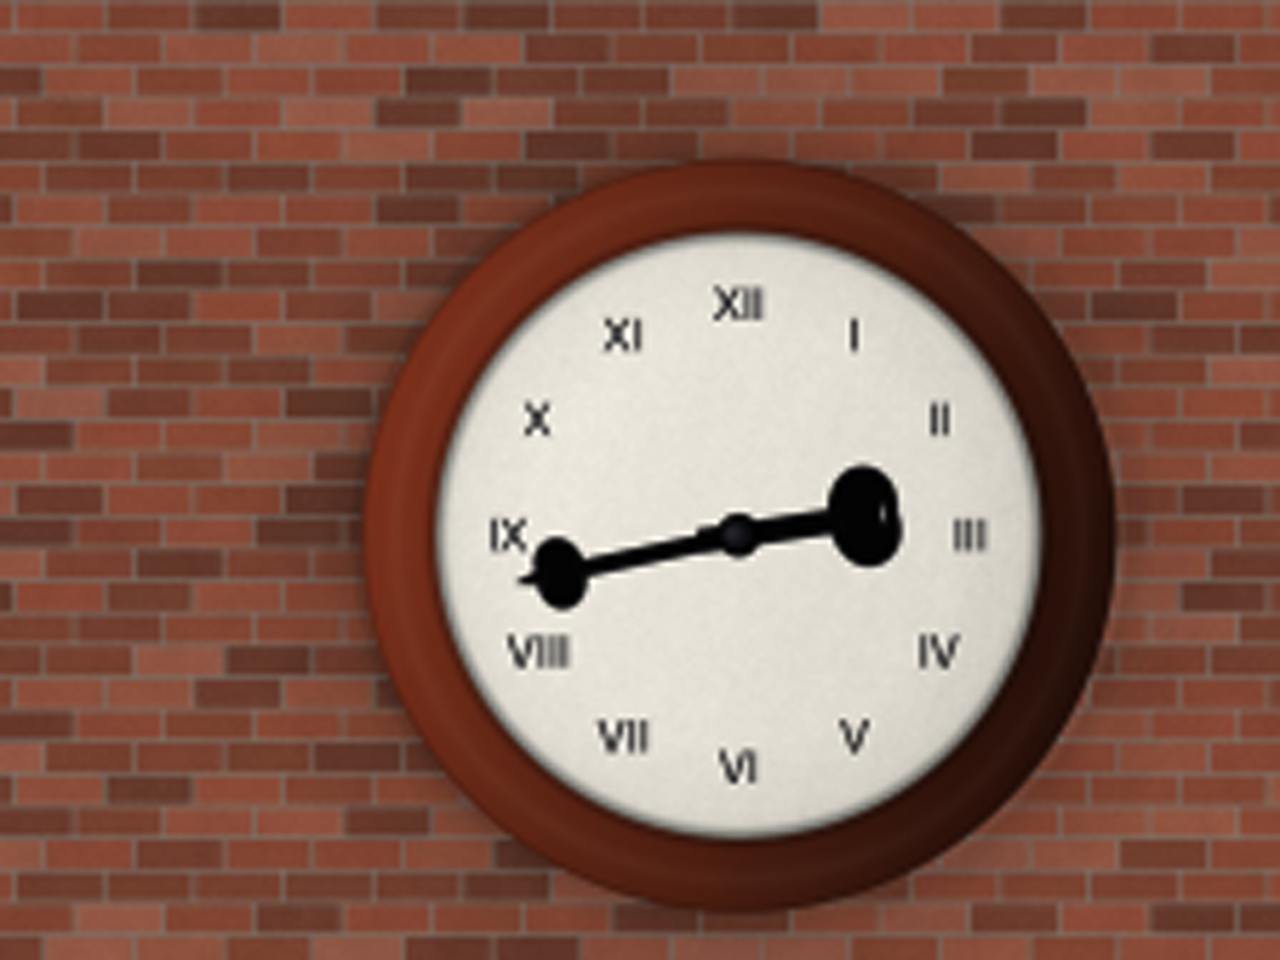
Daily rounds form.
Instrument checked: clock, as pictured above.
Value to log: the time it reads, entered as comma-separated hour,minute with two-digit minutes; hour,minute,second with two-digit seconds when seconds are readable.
2,43
